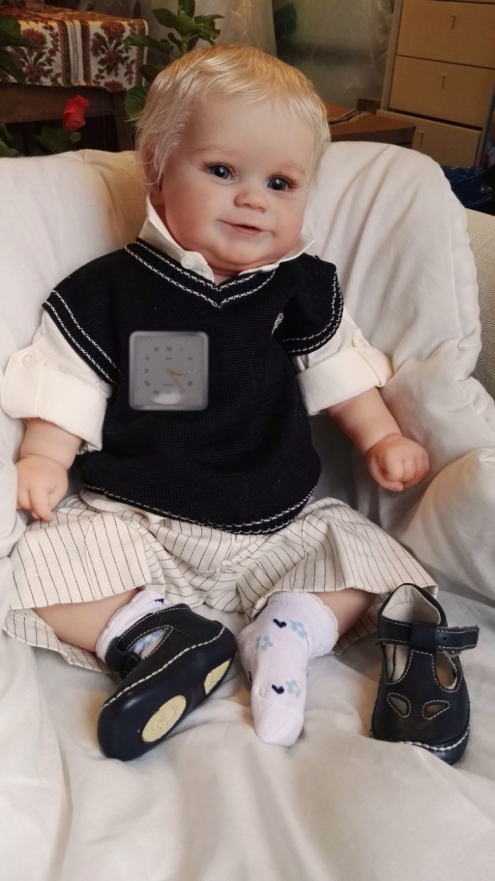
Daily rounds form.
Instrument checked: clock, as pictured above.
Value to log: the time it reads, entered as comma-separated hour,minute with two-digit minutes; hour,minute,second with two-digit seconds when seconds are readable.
3,24
